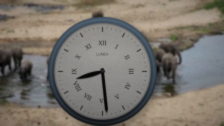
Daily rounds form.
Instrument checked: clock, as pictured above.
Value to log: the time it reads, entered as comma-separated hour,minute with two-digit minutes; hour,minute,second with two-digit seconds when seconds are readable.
8,29
